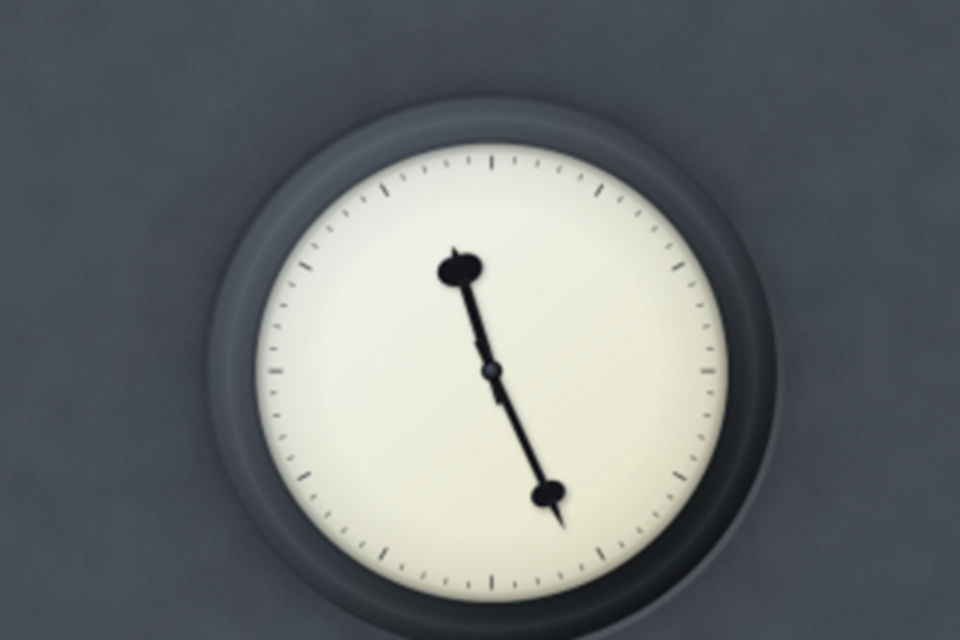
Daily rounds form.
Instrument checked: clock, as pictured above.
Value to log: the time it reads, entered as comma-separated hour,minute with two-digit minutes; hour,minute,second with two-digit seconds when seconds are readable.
11,26
